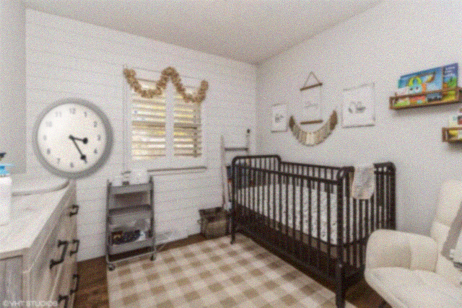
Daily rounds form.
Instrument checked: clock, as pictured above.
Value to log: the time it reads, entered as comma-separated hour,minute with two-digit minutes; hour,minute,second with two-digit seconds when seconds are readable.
3,25
